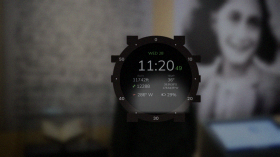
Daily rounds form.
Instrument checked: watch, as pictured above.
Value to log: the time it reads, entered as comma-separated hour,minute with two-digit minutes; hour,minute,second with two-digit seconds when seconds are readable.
11,20
